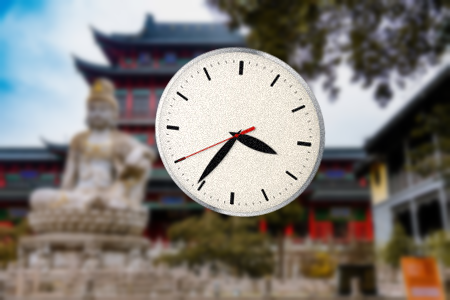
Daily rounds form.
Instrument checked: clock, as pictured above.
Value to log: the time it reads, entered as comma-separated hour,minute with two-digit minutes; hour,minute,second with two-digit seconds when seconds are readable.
3,35,40
